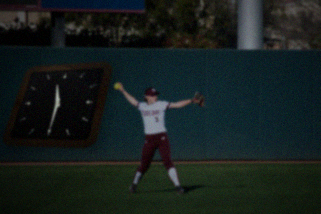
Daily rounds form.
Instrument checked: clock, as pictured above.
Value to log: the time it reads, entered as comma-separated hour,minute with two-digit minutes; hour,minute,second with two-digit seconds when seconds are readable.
11,30
